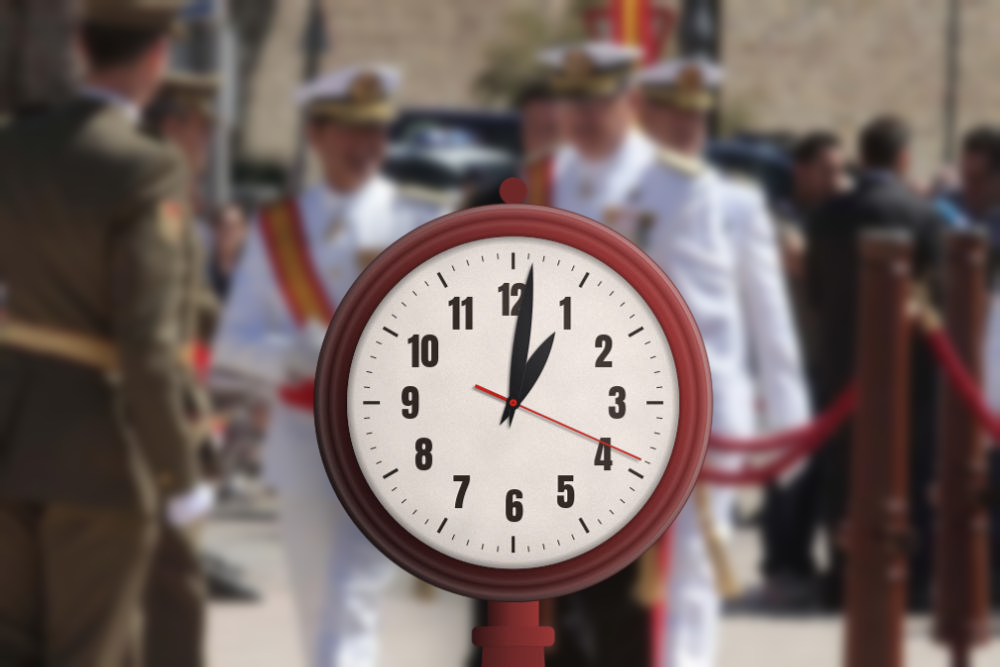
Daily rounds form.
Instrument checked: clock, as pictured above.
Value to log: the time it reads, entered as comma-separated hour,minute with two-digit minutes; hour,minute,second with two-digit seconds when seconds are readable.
1,01,19
